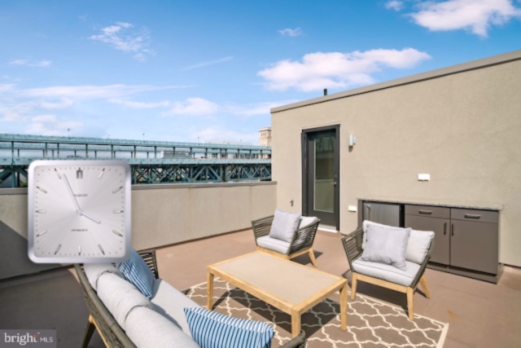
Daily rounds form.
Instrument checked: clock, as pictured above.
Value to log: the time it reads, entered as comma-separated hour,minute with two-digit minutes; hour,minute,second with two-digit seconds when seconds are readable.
3,56
